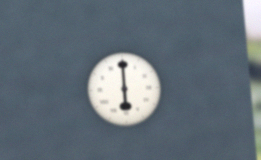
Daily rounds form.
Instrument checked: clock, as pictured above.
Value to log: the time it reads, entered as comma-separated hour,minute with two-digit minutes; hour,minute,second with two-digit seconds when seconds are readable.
6,00
